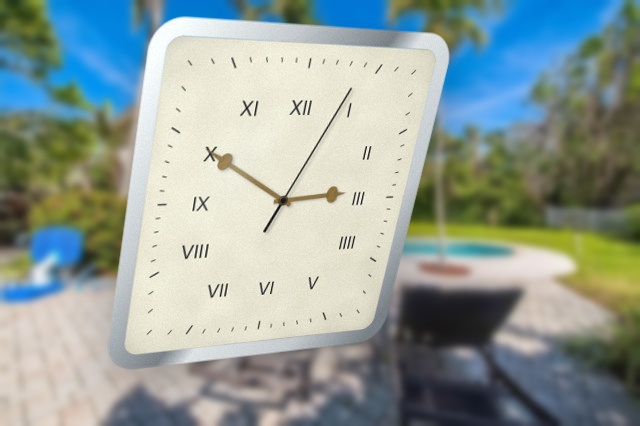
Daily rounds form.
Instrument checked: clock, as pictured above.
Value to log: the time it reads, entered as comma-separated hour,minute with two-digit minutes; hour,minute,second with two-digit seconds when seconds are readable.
2,50,04
